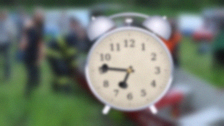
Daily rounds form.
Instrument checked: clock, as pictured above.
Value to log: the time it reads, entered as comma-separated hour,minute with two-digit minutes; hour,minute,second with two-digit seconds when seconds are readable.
6,46
